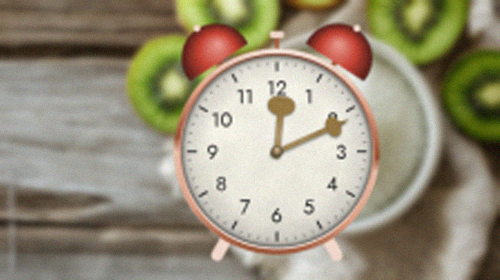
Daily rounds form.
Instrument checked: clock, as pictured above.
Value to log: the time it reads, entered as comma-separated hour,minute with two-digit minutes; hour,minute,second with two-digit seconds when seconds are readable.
12,11
